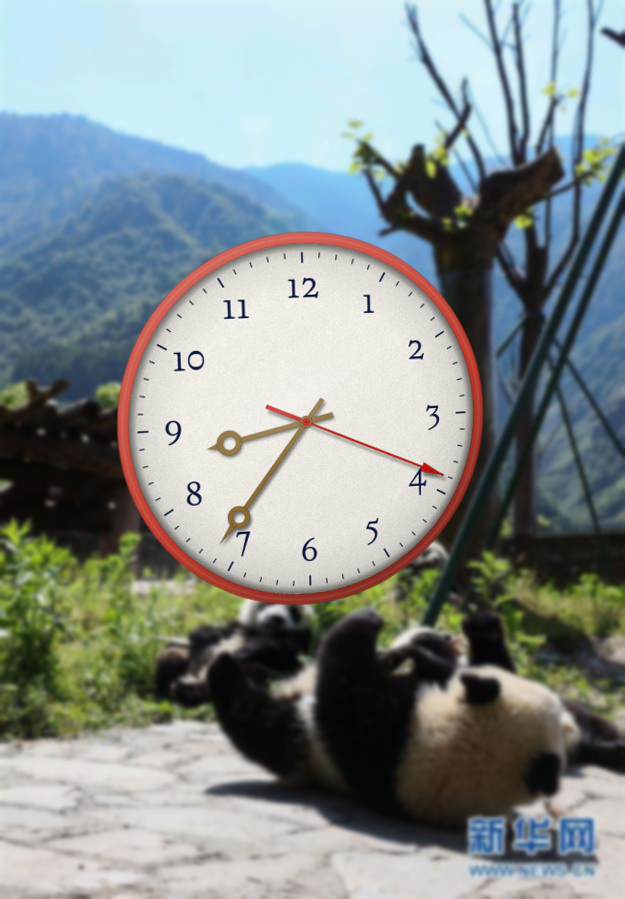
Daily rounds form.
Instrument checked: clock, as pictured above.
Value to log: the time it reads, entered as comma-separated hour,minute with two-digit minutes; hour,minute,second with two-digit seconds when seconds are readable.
8,36,19
